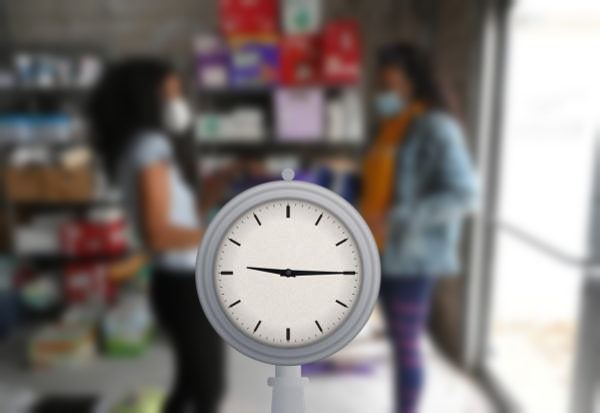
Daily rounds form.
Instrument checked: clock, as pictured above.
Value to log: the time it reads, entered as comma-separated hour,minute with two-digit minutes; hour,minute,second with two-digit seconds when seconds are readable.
9,15
